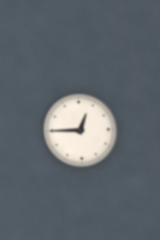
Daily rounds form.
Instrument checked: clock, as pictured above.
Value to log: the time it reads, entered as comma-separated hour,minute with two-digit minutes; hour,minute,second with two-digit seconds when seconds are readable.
12,45
